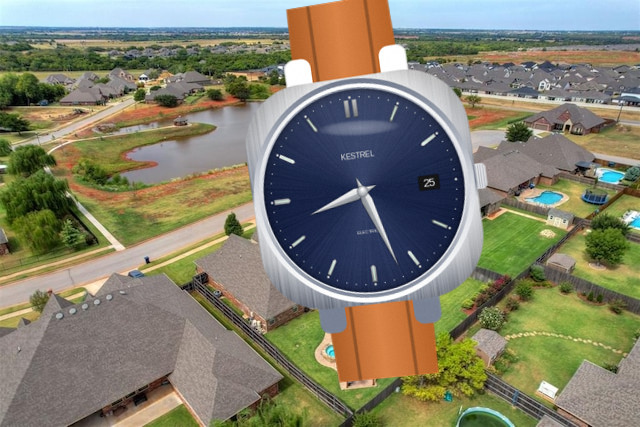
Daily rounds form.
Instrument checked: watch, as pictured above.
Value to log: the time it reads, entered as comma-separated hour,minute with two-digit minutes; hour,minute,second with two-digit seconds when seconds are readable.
8,27
